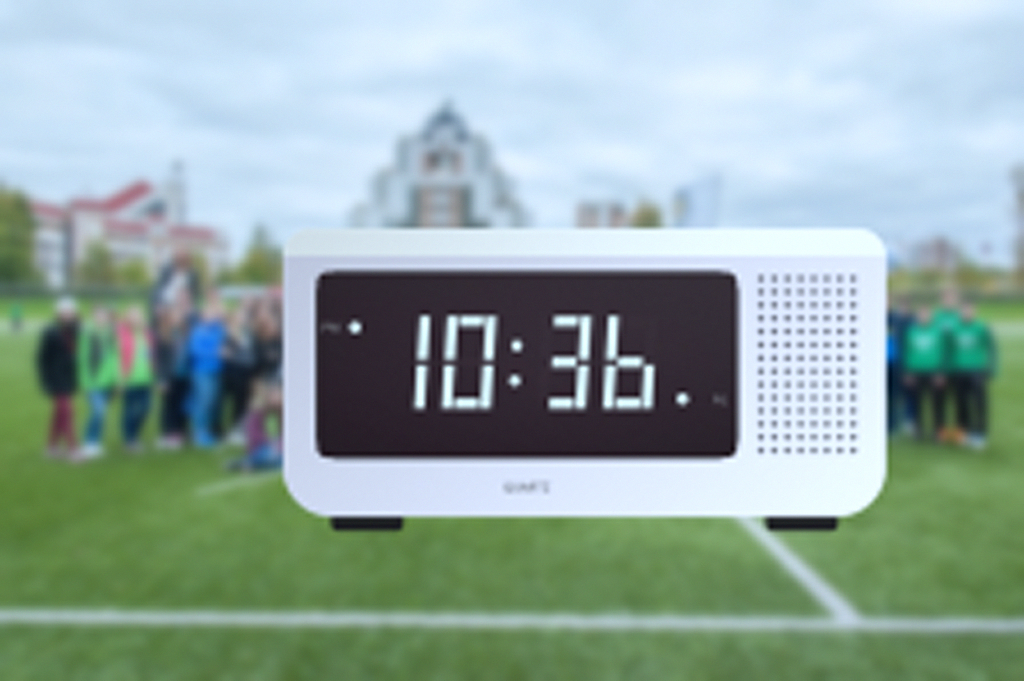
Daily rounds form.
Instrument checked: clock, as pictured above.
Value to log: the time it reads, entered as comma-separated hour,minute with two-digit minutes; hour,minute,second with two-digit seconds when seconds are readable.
10,36
